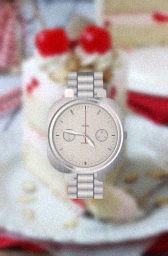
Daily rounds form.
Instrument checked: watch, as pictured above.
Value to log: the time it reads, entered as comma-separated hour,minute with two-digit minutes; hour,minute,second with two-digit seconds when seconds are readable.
4,47
